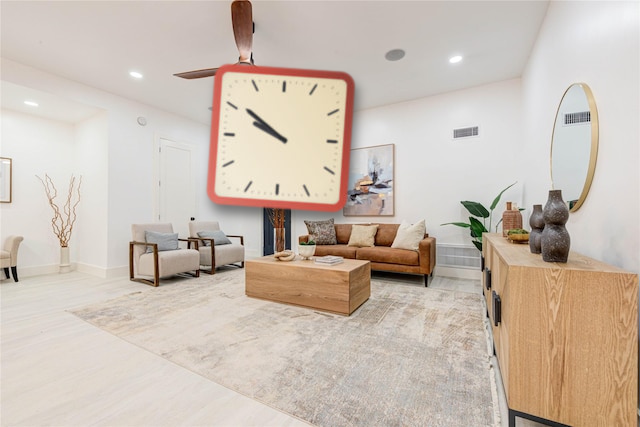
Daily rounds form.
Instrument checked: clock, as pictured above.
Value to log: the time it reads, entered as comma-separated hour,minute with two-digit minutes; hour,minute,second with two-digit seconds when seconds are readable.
9,51
